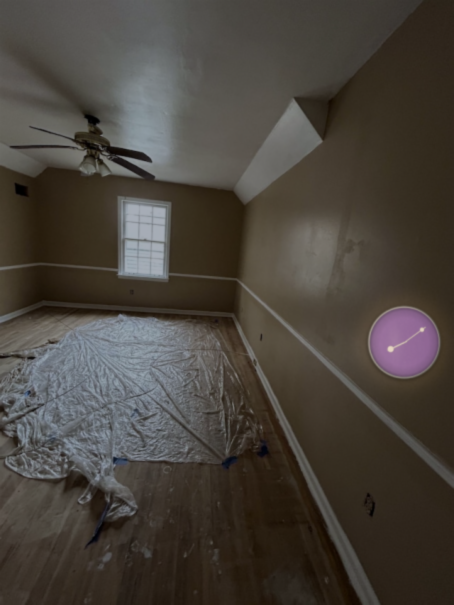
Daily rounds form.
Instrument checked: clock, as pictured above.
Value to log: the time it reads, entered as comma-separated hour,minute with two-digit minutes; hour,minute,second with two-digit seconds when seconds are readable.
8,09
